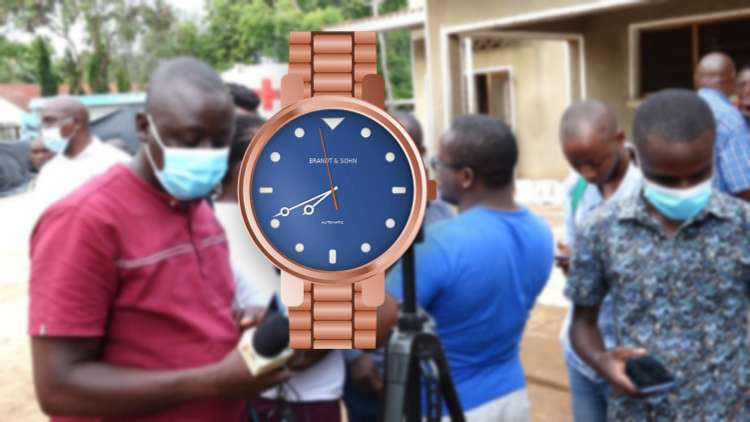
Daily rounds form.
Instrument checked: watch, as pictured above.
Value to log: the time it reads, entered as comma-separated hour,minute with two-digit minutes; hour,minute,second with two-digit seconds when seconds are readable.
7,40,58
